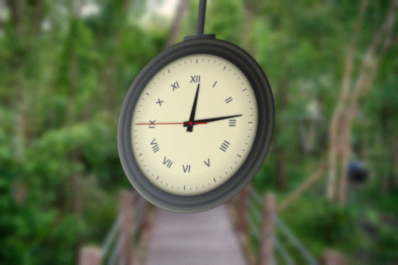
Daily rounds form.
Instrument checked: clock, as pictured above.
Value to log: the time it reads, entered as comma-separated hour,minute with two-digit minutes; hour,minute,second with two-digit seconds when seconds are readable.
12,13,45
